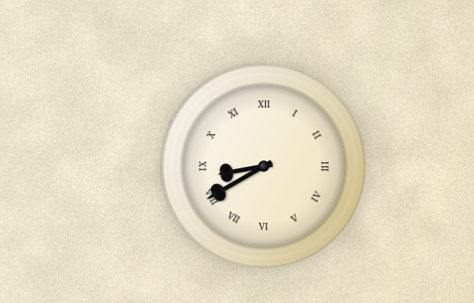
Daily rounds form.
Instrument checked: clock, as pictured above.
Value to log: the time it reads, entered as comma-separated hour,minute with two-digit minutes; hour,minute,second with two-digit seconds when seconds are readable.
8,40
